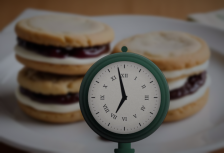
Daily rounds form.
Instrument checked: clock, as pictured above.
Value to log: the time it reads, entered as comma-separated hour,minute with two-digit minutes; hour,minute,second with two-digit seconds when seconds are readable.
6,58
